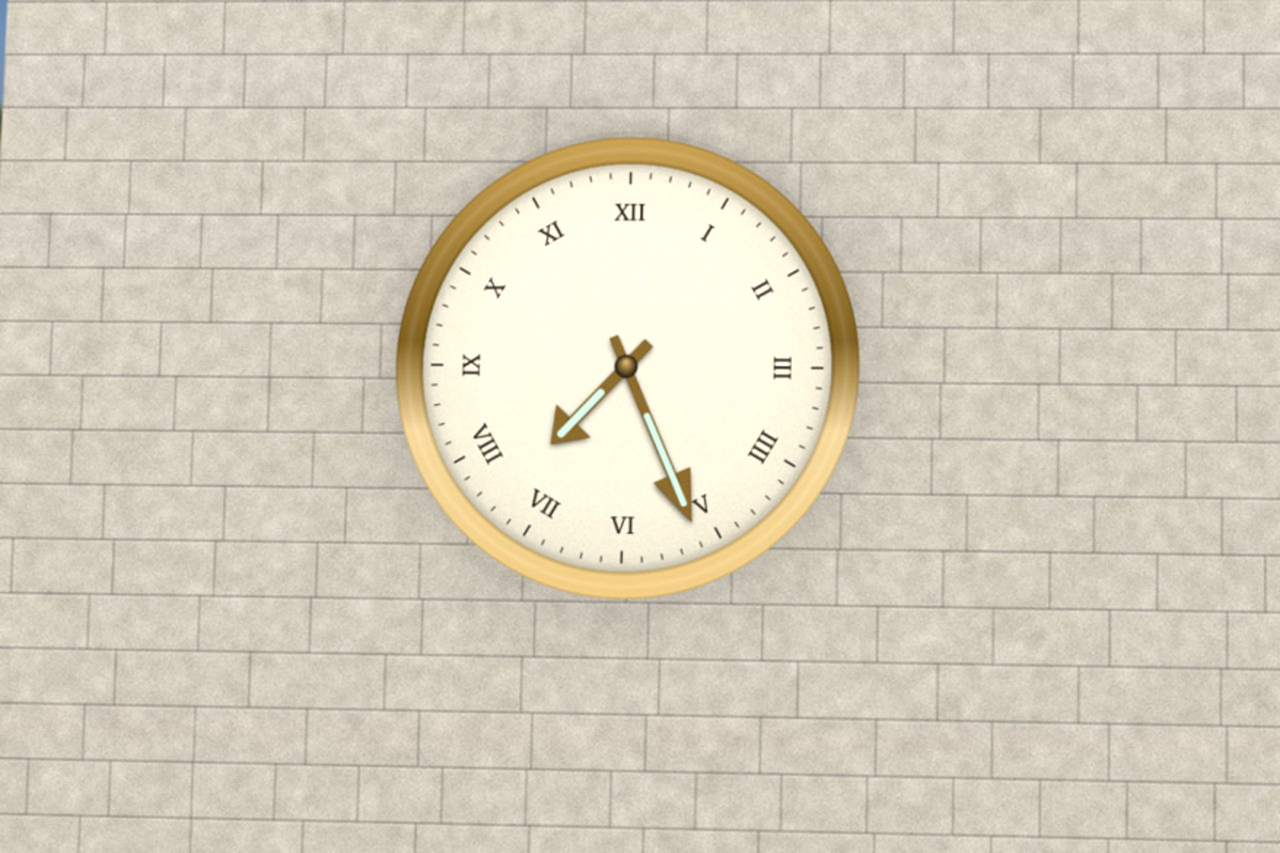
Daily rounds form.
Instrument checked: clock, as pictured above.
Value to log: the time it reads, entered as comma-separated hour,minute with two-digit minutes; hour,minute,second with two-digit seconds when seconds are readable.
7,26
